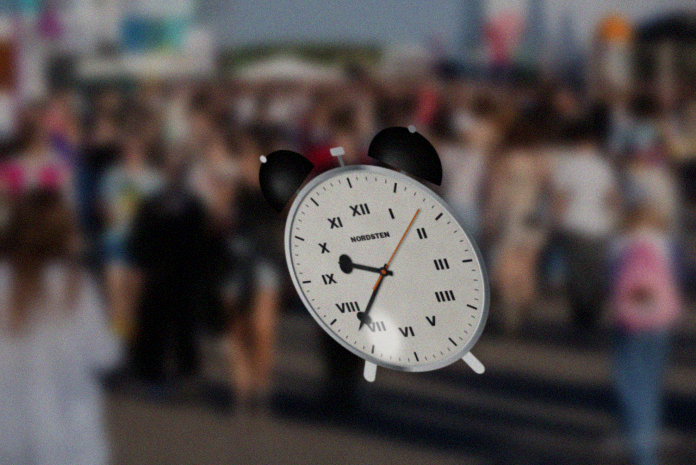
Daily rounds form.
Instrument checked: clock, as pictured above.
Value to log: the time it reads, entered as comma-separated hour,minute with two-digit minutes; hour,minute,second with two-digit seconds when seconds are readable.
9,37,08
